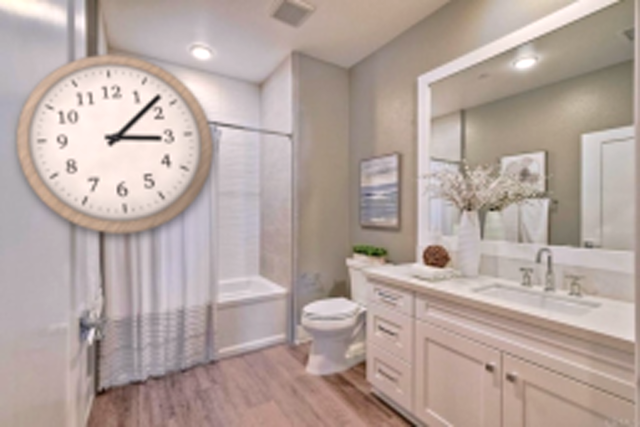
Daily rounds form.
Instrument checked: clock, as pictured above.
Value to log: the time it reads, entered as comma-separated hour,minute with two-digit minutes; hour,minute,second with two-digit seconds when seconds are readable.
3,08
